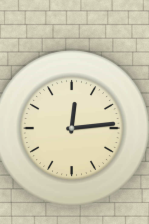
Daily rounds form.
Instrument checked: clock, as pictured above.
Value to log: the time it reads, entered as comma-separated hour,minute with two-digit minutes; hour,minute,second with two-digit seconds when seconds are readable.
12,14
